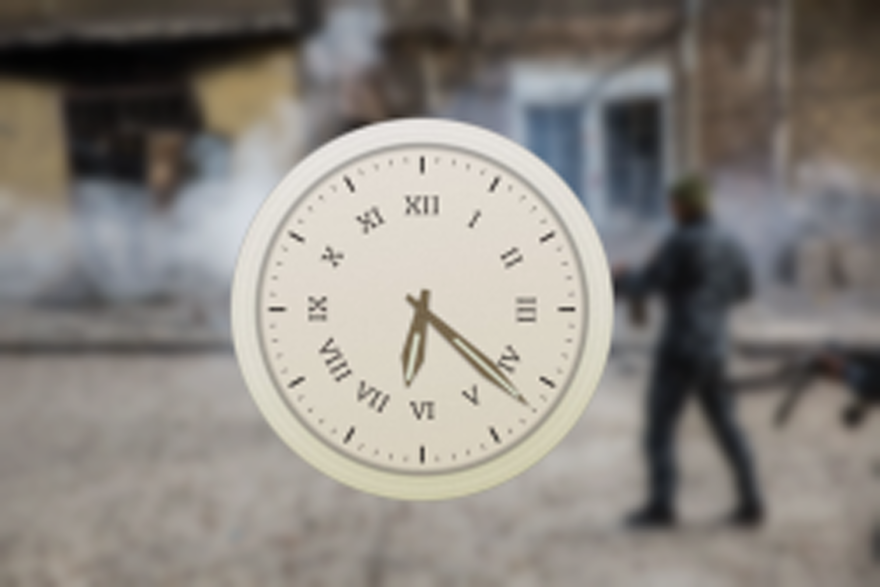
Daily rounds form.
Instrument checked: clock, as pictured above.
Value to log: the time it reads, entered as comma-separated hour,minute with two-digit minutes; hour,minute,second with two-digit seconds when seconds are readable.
6,22
